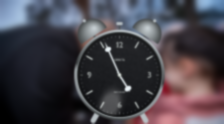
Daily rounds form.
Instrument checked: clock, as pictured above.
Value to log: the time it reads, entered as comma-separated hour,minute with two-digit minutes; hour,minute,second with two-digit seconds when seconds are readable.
4,56
